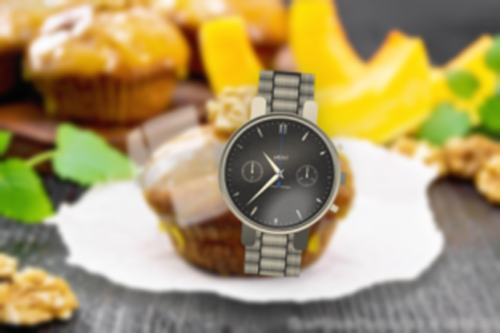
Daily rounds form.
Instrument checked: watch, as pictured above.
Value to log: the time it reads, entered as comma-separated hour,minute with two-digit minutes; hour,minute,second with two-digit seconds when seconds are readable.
10,37
